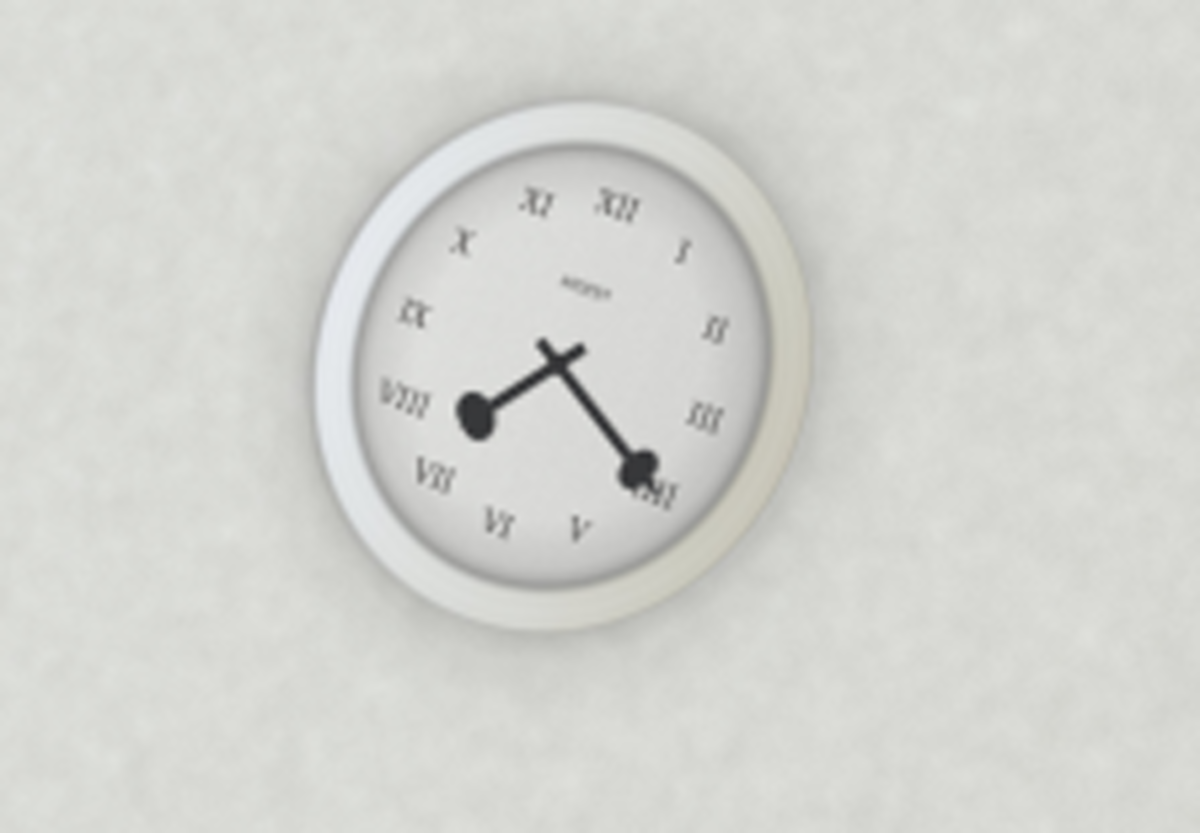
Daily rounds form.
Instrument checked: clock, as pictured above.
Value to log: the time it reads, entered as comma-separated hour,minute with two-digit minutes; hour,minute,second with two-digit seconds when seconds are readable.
7,20
